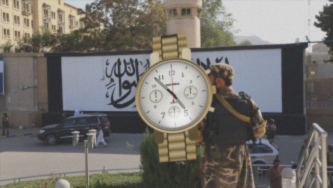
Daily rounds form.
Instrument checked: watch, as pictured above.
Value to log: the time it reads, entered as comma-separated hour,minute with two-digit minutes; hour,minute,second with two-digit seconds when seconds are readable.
4,53
